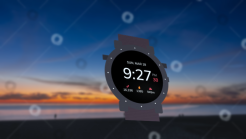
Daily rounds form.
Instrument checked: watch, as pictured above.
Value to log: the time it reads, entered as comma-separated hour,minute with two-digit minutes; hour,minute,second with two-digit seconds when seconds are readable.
9,27
